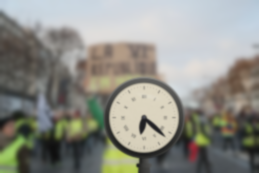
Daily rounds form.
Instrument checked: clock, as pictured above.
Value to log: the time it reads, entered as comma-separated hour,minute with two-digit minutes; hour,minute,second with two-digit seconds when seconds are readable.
6,22
